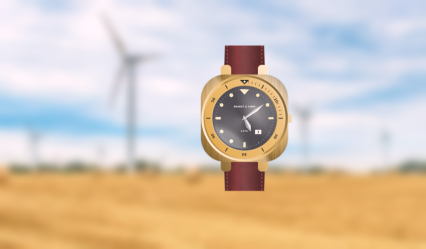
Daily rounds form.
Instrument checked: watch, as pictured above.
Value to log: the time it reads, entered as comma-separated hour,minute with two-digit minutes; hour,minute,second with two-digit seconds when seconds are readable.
5,09
